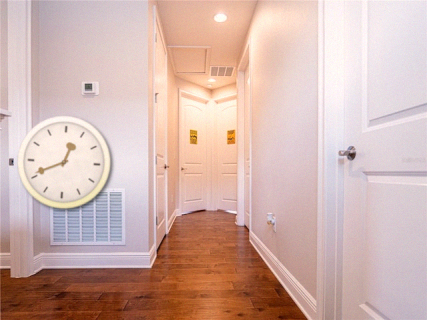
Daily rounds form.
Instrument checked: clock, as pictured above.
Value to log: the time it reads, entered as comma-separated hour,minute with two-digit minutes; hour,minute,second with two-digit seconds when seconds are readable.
12,41
